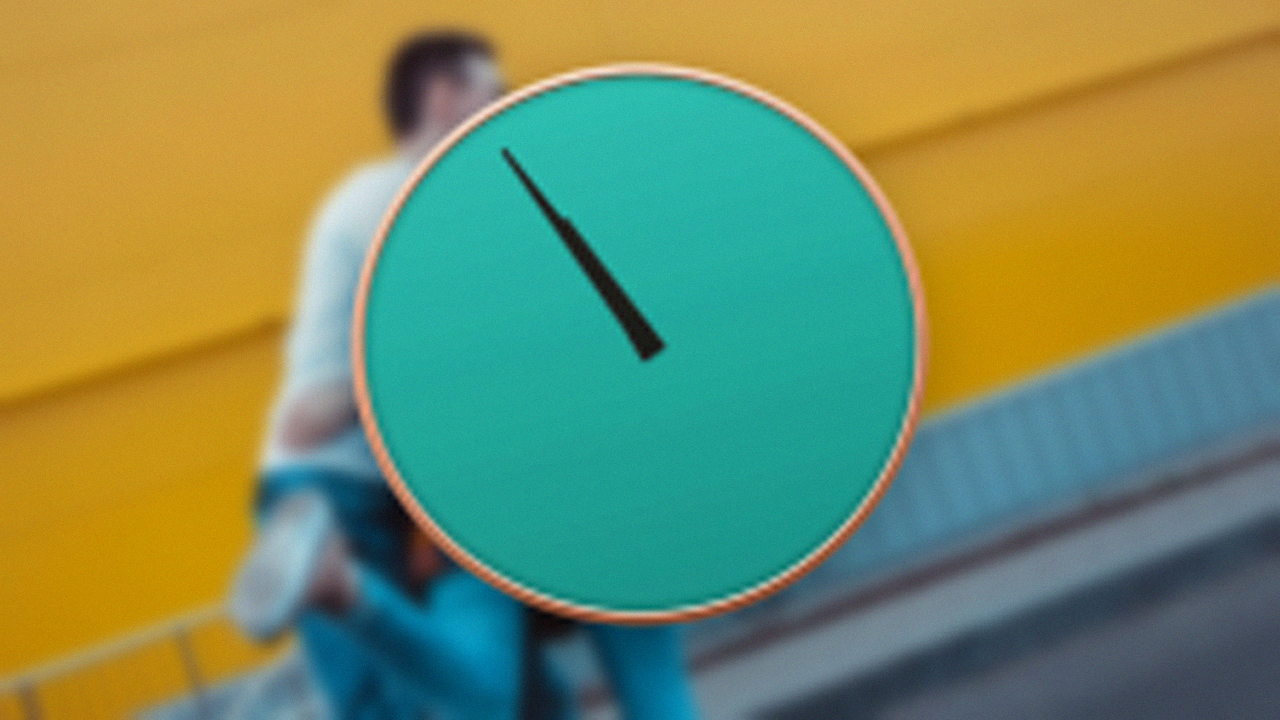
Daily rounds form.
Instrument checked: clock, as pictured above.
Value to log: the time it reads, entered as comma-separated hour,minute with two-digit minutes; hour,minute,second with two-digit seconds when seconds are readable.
10,54
